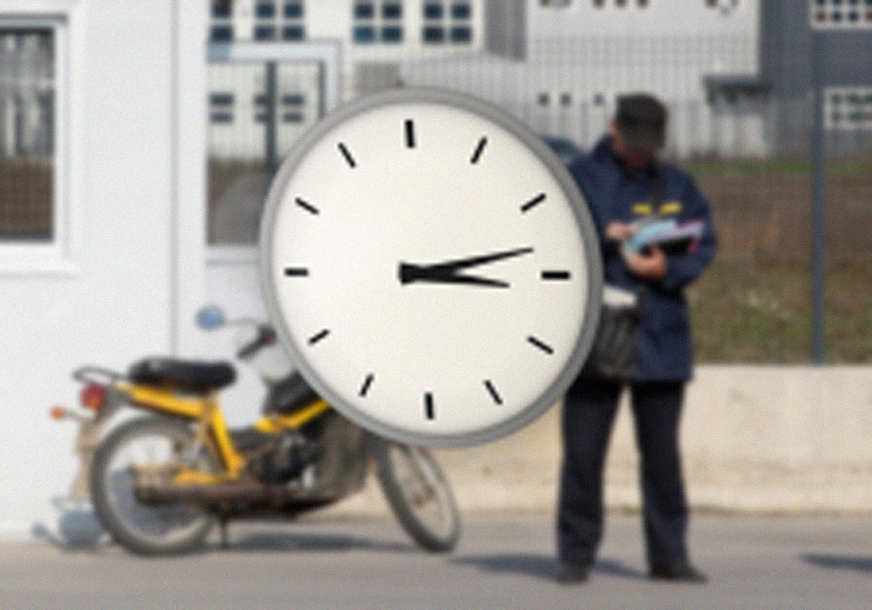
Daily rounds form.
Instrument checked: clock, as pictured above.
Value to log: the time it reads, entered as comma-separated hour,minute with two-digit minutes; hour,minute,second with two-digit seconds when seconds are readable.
3,13
